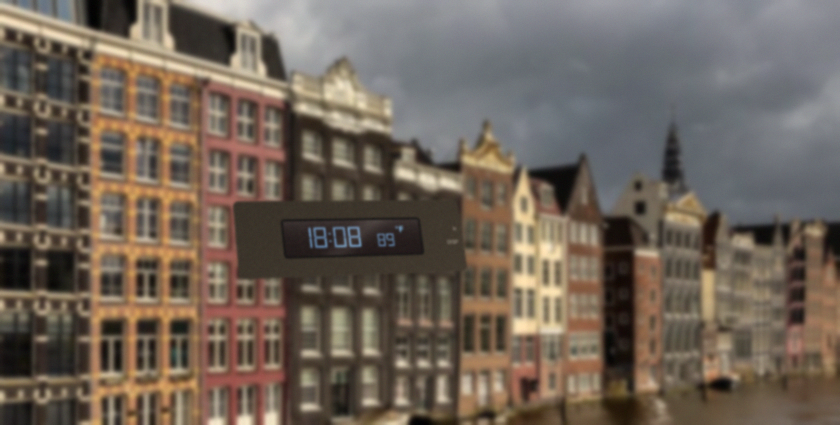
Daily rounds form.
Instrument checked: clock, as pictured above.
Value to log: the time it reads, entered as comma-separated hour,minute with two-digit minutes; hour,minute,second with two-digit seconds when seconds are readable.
18,08
